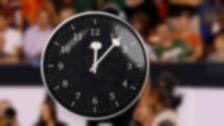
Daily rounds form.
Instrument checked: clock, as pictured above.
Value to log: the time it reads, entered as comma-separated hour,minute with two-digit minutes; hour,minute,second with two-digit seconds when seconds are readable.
12,07
